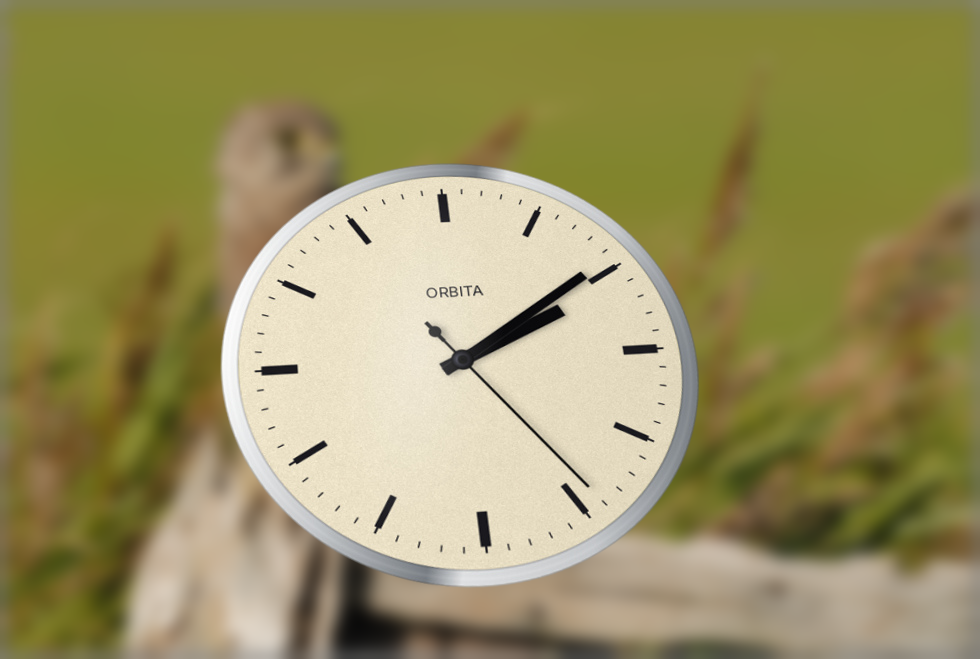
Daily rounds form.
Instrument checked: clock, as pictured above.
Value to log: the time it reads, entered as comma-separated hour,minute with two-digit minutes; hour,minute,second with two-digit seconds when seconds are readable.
2,09,24
